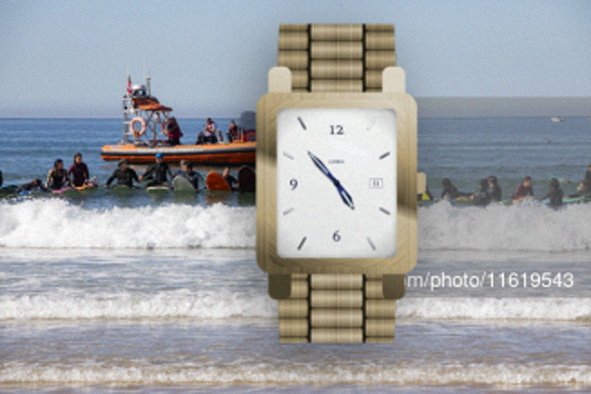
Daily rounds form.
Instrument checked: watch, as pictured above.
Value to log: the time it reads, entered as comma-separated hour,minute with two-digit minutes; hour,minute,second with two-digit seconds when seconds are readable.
4,53
